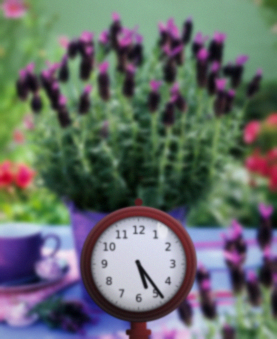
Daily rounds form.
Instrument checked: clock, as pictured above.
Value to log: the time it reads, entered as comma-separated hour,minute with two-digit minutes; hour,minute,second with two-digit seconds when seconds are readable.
5,24
